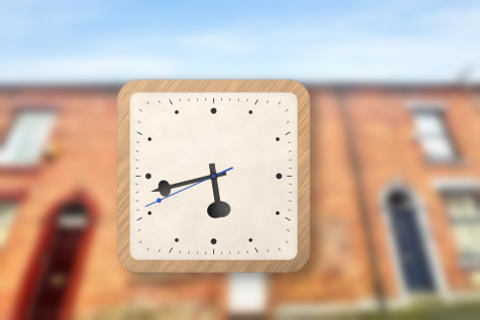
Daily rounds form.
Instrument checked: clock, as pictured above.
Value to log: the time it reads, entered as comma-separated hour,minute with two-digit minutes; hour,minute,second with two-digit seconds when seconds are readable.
5,42,41
